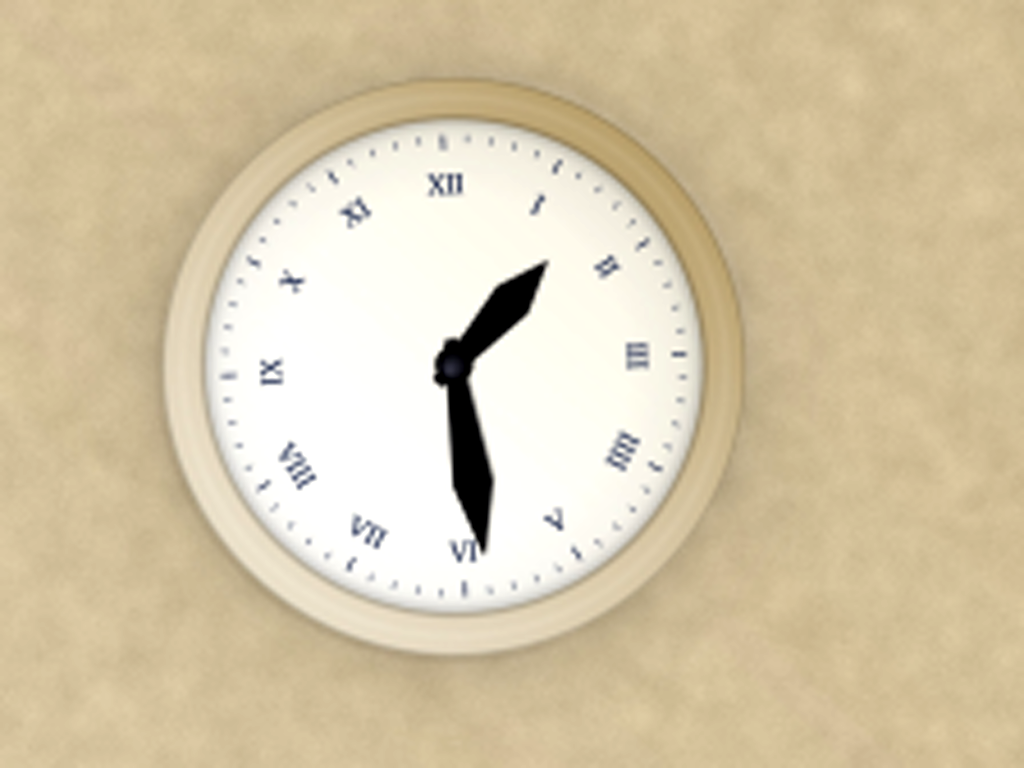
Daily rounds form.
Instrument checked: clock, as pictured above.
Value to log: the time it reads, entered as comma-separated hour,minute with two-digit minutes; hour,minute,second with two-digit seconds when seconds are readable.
1,29
